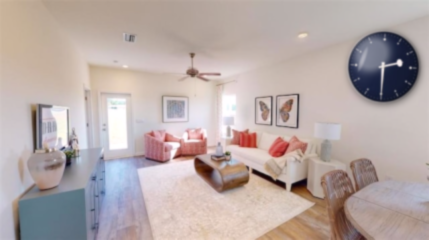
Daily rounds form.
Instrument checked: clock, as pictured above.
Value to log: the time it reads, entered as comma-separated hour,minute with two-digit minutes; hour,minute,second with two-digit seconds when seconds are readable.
2,30
